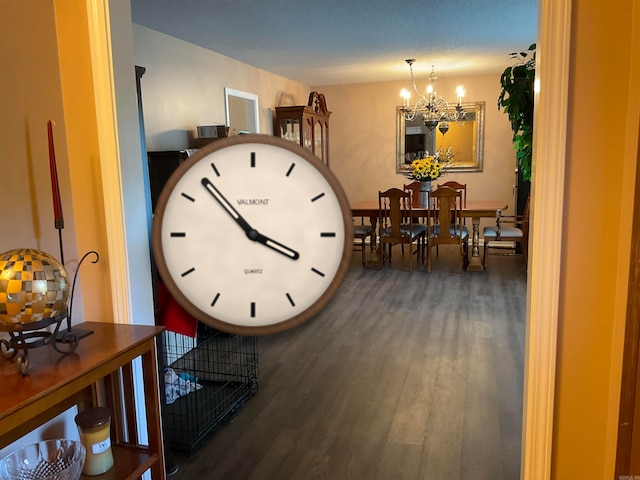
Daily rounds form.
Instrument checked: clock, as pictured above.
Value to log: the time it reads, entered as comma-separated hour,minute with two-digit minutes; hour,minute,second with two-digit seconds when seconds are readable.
3,53
